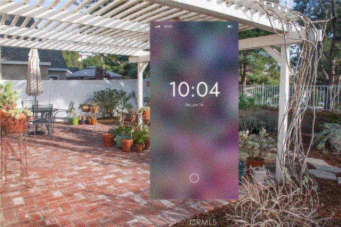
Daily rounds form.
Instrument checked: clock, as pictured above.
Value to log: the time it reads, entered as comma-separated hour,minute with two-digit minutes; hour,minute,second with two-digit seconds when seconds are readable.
10,04
